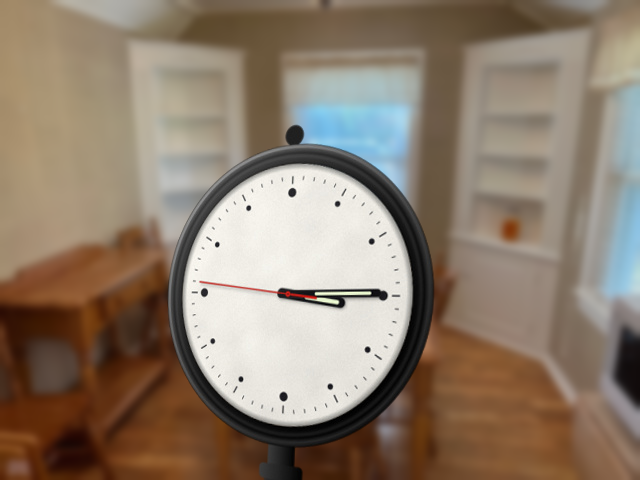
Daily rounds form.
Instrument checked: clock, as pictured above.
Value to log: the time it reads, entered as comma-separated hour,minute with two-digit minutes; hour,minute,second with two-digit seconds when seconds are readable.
3,14,46
